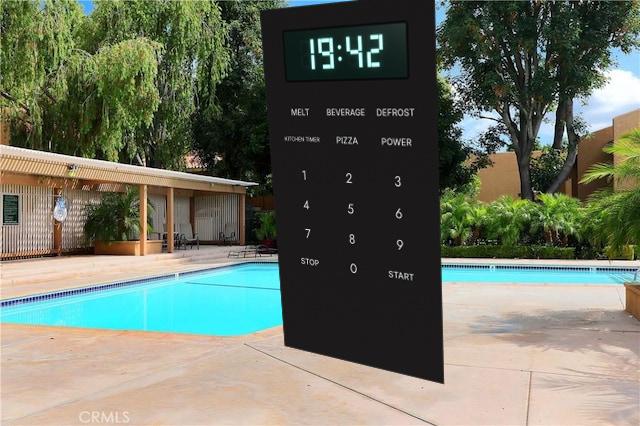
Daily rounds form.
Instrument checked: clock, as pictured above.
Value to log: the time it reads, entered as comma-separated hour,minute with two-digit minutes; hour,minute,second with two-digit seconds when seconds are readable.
19,42
